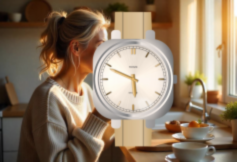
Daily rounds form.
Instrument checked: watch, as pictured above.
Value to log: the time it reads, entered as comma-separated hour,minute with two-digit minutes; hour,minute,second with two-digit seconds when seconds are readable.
5,49
